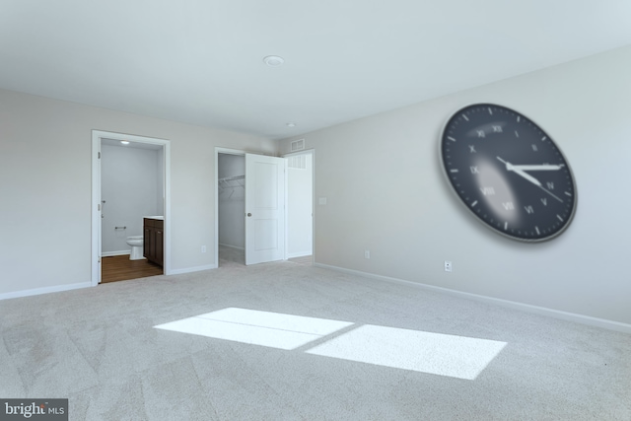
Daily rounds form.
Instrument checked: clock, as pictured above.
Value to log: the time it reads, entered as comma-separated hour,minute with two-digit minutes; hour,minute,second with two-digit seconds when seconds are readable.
4,15,22
